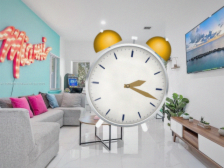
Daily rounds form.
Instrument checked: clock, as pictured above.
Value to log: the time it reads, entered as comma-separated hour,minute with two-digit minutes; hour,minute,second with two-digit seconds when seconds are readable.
2,18
